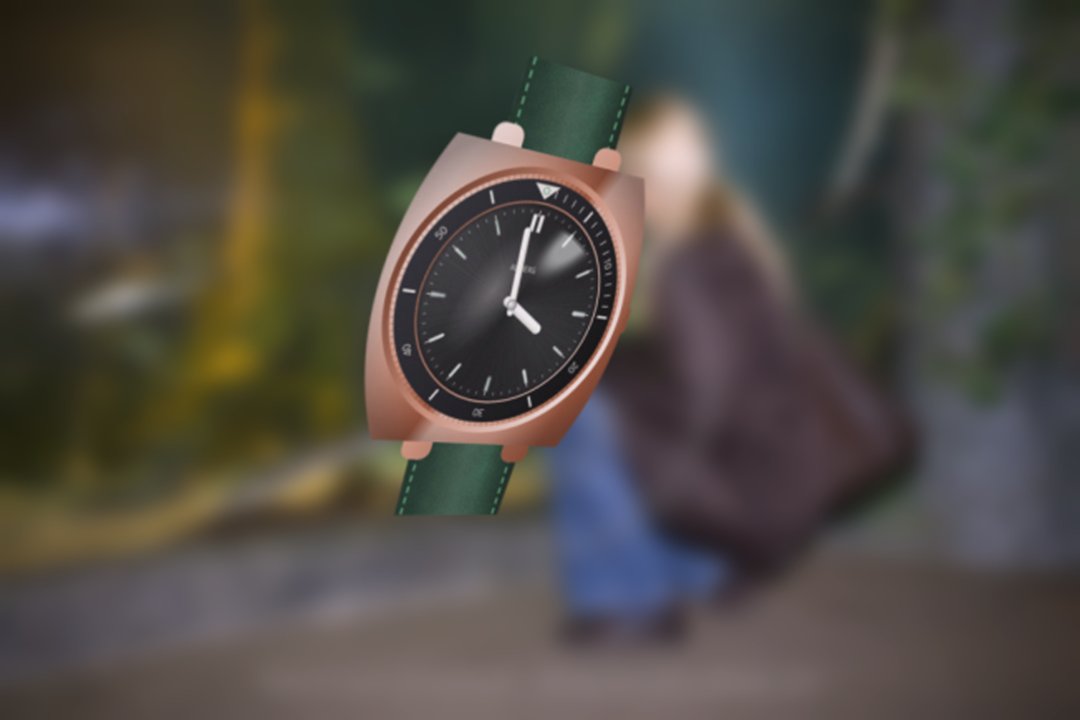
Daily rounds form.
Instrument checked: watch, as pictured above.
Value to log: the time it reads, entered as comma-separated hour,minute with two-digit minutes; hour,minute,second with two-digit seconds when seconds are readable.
3,59
